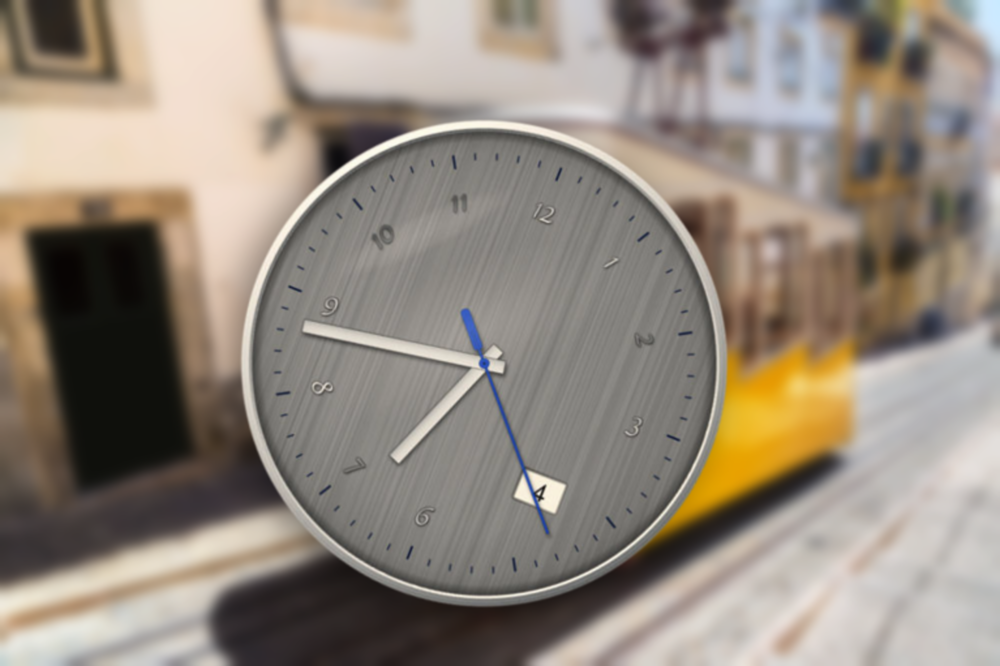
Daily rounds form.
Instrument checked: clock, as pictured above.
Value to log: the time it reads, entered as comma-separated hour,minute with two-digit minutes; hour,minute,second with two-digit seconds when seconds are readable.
6,43,23
